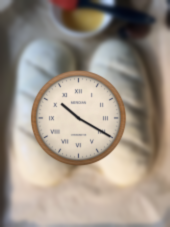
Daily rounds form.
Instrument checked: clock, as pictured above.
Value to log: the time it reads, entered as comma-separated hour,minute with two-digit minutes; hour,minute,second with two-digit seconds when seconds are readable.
10,20
